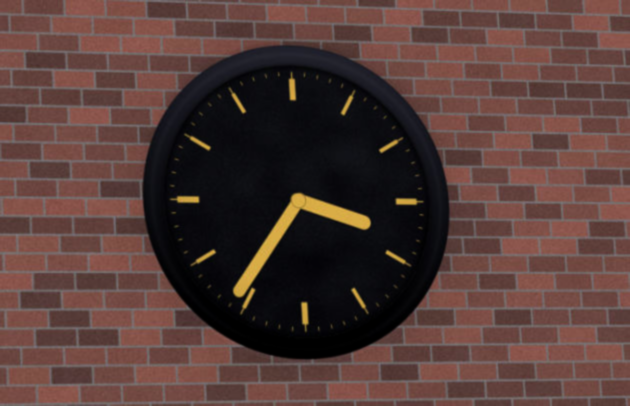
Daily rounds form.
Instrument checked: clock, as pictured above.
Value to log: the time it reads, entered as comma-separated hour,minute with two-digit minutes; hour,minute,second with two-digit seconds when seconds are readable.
3,36
